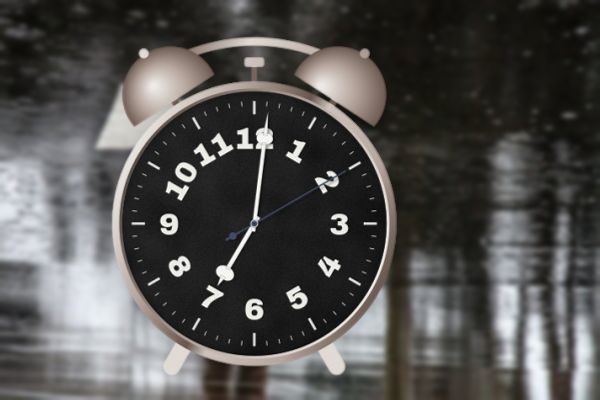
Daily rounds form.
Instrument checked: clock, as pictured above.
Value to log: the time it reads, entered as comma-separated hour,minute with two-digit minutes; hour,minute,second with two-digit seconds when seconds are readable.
7,01,10
